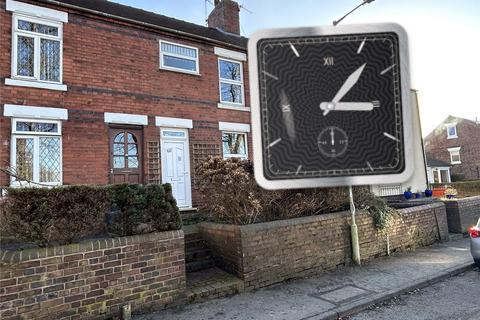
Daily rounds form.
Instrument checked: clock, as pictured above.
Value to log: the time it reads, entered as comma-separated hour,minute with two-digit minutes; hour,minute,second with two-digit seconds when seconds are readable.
3,07
